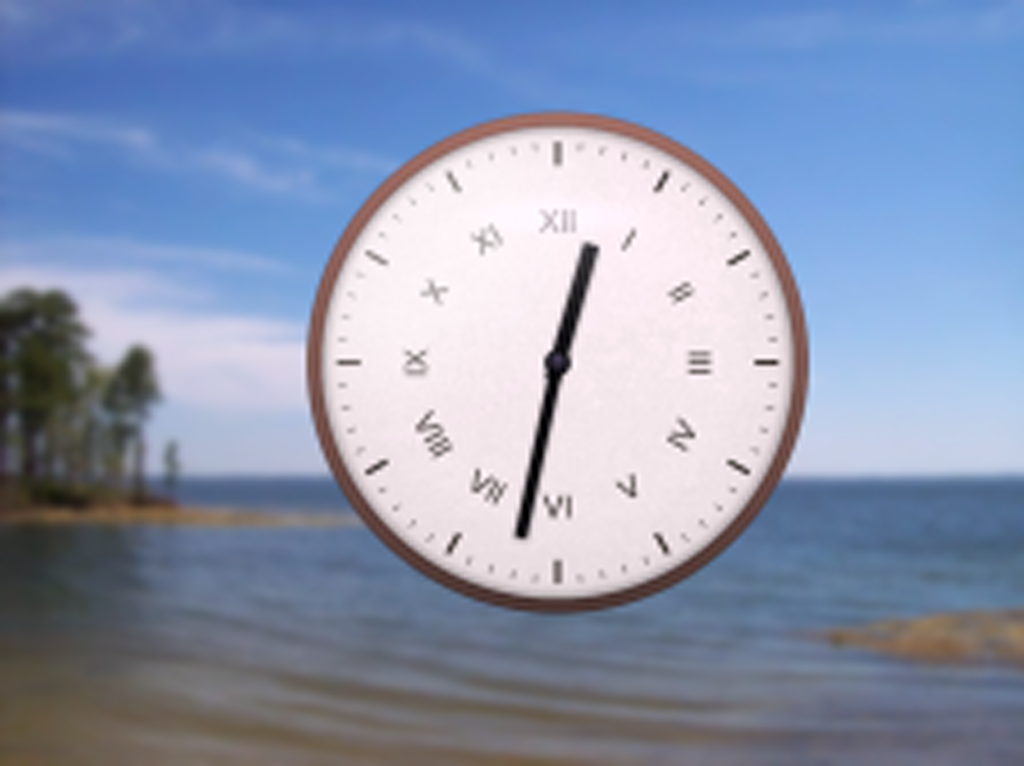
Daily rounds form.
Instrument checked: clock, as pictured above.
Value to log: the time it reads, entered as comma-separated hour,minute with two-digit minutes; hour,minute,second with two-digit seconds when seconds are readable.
12,32
